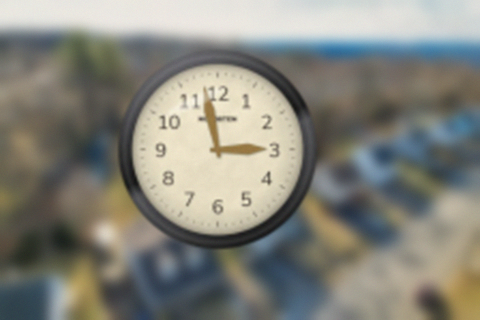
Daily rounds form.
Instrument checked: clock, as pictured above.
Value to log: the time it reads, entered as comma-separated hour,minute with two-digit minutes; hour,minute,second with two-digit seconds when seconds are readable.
2,58
